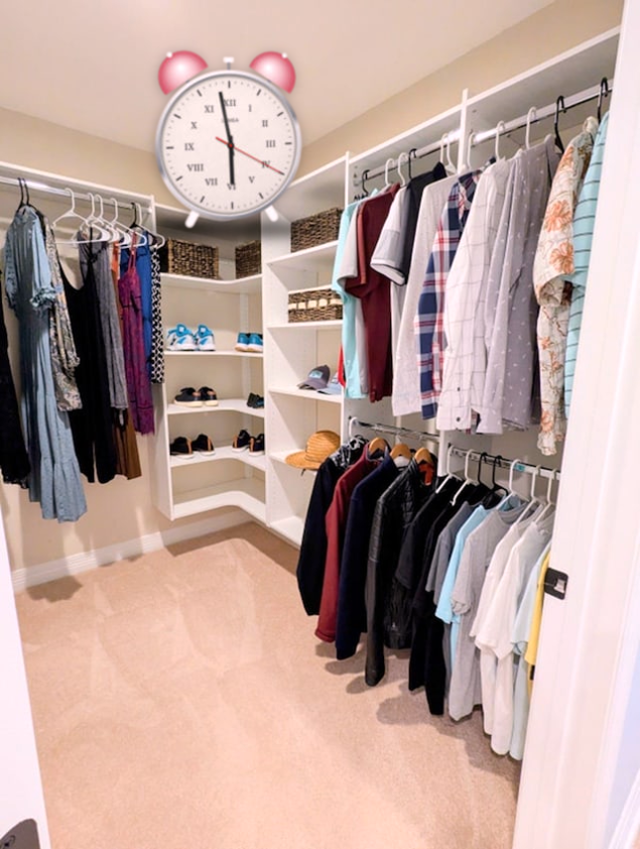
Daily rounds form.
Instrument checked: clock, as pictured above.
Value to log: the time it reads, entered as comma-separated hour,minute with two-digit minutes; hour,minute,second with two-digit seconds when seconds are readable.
5,58,20
